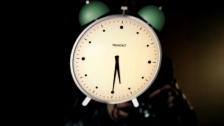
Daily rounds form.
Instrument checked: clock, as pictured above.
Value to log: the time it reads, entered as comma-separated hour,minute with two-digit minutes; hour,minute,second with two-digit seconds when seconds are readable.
5,30
